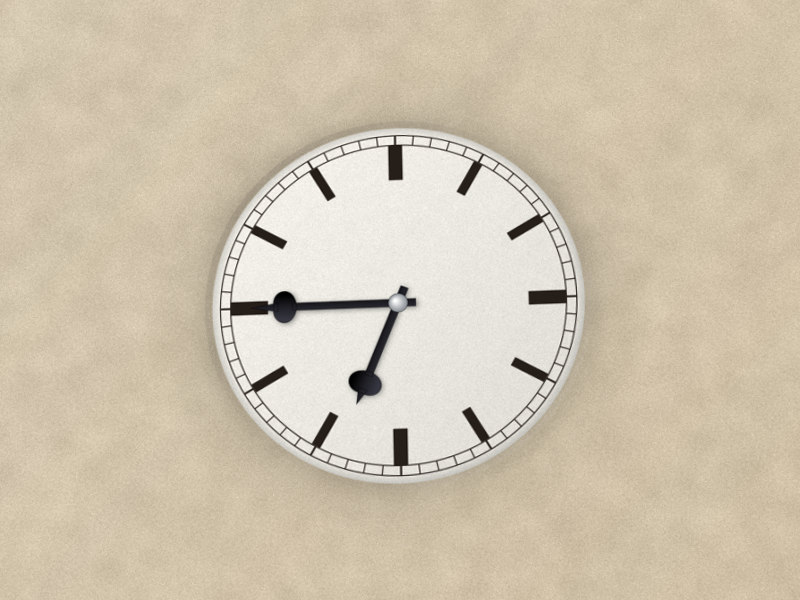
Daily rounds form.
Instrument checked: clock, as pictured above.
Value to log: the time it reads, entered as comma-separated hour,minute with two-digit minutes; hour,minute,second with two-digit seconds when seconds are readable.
6,45
